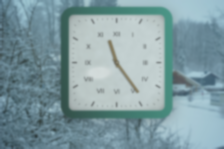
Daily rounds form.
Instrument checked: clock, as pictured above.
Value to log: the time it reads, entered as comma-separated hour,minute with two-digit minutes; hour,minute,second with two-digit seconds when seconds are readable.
11,24
